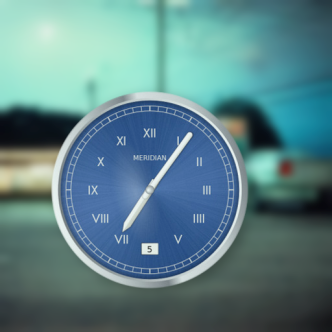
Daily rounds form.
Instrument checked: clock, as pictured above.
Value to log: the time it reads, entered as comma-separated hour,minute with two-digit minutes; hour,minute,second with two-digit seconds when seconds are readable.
7,06
